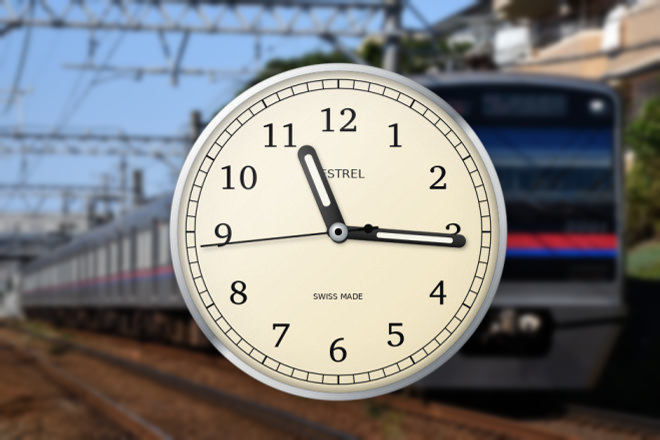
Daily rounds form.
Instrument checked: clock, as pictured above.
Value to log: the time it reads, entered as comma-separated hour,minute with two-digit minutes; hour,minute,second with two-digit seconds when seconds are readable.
11,15,44
